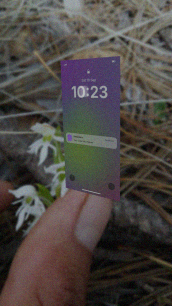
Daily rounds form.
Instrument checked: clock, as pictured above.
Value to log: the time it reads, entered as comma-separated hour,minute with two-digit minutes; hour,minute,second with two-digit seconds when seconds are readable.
10,23
